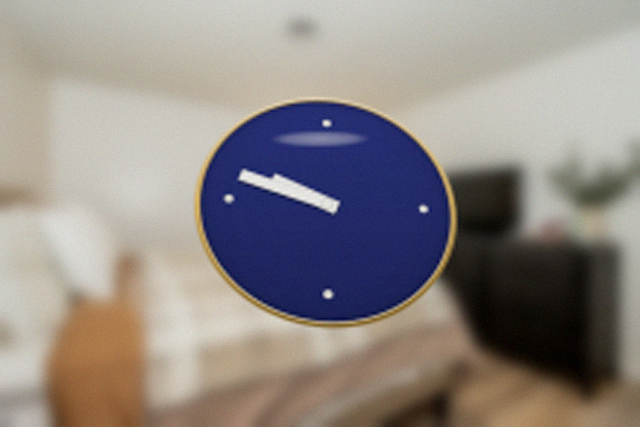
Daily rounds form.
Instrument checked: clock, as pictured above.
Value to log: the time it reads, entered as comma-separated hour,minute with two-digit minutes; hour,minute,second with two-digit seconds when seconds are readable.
9,48
